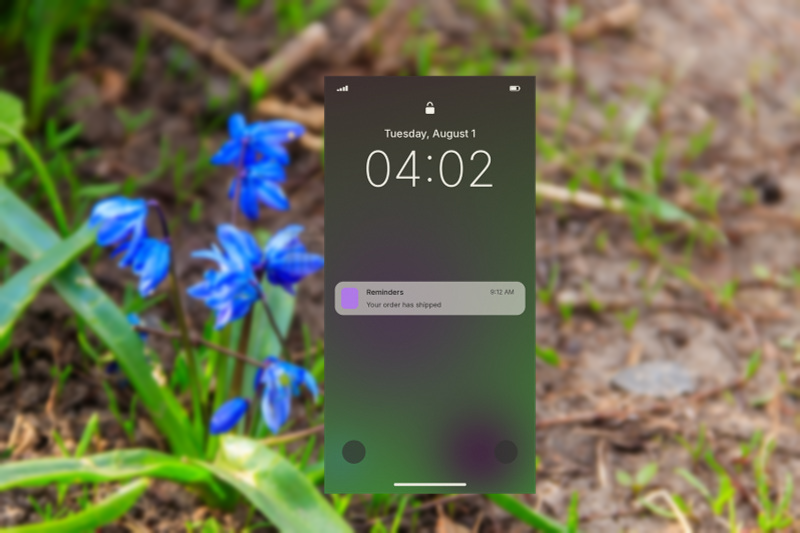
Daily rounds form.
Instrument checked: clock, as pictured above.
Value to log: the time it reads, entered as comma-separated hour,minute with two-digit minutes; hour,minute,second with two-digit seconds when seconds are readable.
4,02
